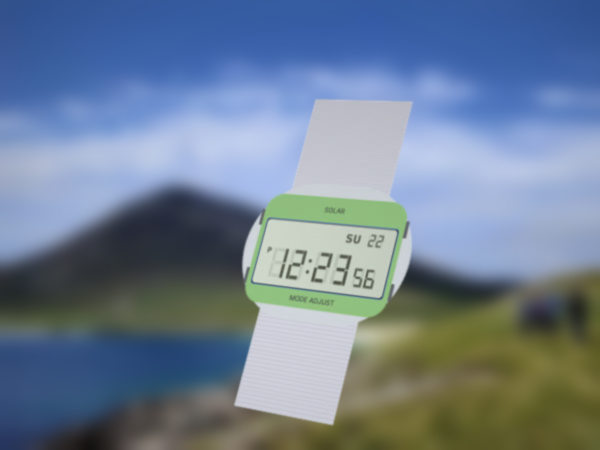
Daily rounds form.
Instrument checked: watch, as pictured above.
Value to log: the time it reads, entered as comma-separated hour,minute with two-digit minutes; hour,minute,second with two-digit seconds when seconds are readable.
12,23,56
